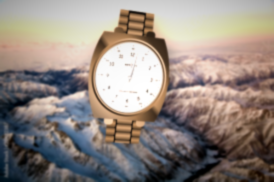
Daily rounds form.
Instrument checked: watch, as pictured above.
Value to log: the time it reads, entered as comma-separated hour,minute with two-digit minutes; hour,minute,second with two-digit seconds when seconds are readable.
12,02
